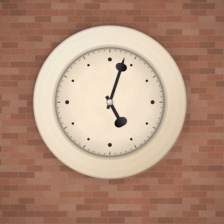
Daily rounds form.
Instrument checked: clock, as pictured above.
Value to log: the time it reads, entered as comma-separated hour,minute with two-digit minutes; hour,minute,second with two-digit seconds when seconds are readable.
5,03
